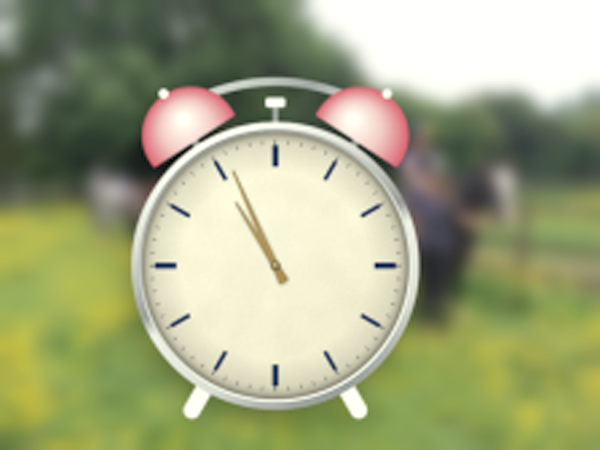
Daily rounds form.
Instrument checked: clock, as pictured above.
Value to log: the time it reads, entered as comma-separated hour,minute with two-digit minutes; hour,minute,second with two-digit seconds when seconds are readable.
10,56
